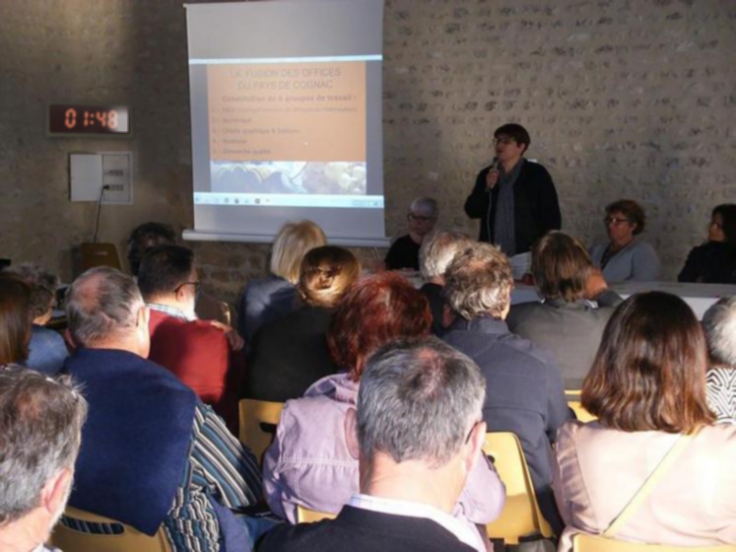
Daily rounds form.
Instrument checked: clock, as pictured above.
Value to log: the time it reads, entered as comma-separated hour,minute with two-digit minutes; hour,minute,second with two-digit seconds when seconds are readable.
1,48
